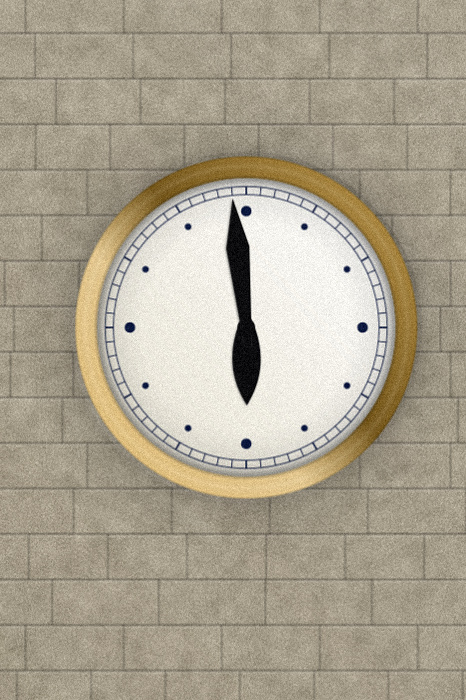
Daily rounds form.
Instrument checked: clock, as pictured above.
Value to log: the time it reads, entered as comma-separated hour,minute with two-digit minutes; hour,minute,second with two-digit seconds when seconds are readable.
5,59
